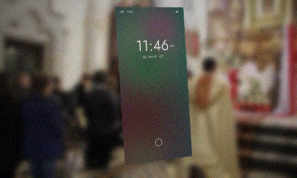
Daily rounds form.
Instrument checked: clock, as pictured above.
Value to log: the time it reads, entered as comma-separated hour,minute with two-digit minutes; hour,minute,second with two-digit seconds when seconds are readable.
11,46
